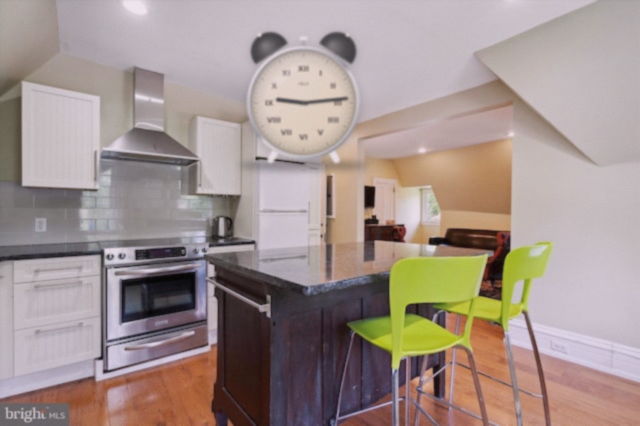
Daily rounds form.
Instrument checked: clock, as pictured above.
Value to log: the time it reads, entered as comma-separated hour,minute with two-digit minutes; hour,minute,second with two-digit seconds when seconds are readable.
9,14
